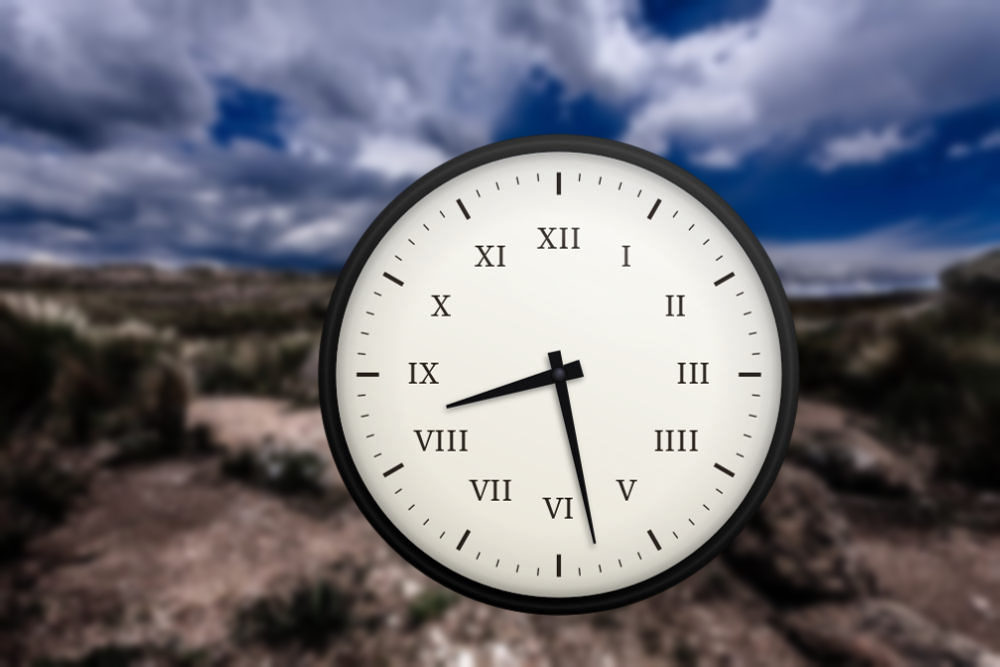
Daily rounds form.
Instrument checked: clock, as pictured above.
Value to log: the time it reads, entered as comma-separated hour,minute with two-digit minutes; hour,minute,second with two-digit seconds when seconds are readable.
8,28
